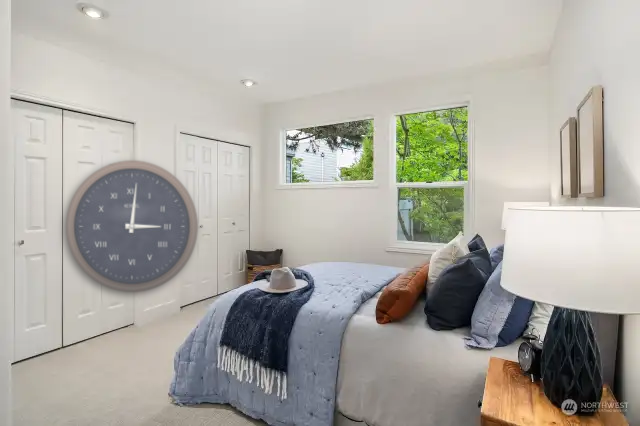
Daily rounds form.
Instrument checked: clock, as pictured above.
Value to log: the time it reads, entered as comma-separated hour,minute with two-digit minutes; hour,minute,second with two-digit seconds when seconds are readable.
3,01
